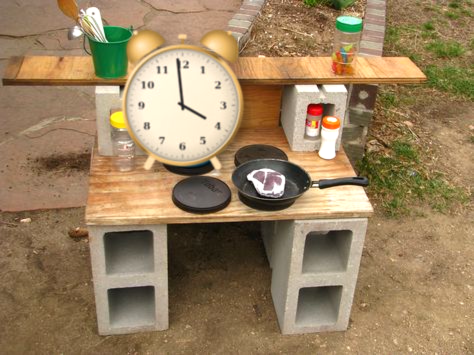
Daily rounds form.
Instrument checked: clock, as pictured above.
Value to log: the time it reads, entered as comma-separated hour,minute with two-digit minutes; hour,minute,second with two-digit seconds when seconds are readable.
3,59
